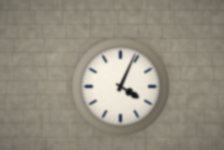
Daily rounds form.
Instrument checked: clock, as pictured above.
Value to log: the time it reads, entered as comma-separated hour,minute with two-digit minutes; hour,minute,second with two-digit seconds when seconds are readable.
4,04
